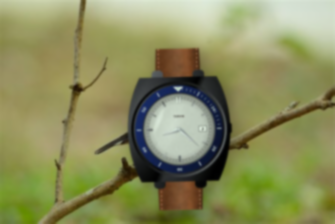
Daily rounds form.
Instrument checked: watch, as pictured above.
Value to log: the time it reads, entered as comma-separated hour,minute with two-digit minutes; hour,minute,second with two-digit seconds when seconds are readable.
8,22
